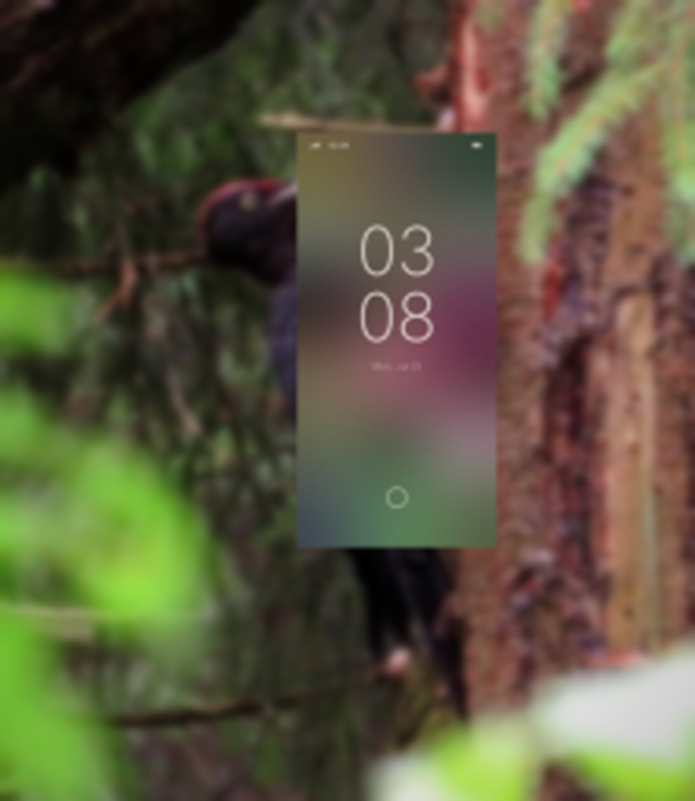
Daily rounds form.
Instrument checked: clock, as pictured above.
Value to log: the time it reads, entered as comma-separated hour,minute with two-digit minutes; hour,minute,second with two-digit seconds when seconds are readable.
3,08
